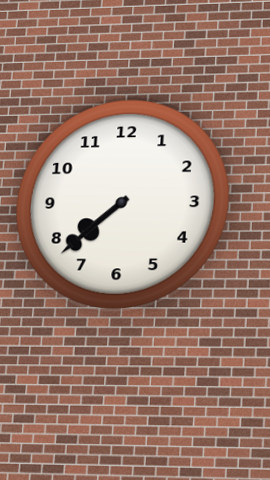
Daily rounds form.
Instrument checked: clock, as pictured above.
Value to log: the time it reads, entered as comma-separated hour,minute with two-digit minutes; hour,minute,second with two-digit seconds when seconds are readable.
7,38
